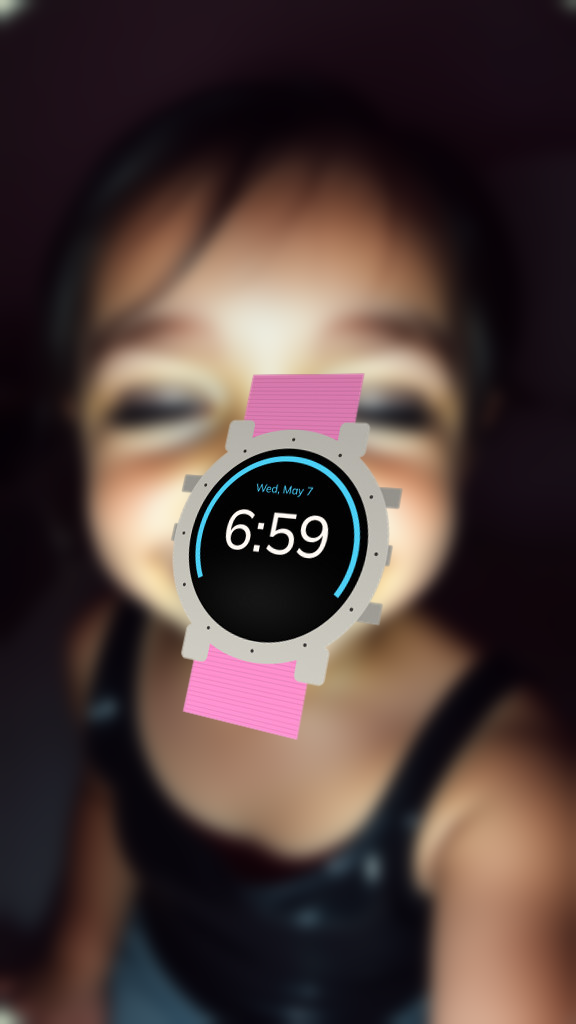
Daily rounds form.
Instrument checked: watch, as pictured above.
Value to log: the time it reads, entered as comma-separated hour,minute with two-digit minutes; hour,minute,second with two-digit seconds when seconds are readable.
6,59
